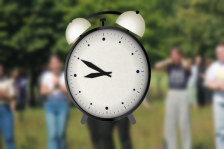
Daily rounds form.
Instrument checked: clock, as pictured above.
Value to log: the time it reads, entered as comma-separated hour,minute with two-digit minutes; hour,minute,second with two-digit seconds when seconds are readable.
8,50
